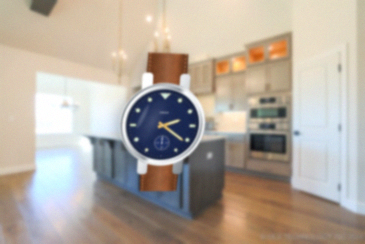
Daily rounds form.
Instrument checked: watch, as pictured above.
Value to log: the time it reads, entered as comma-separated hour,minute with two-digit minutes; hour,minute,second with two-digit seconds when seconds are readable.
2,21
